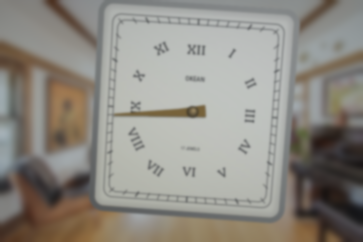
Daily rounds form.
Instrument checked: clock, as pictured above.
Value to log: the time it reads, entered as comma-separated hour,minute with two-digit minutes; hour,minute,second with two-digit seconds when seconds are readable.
8,44
